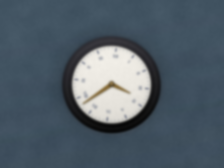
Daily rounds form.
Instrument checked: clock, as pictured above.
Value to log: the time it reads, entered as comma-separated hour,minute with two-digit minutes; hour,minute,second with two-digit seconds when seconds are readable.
3,38
